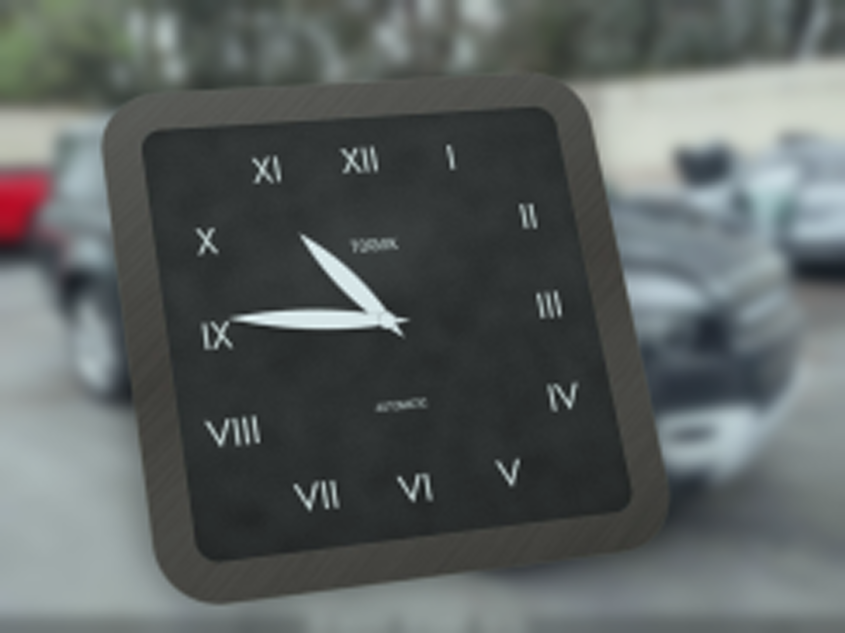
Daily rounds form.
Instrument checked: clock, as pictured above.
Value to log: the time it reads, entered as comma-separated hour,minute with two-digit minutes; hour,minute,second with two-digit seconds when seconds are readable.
10,46
